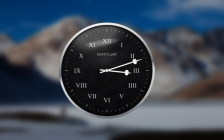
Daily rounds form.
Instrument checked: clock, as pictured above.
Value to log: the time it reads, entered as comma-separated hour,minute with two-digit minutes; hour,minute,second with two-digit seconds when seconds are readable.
3,12
